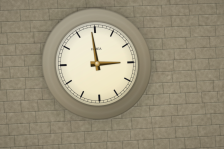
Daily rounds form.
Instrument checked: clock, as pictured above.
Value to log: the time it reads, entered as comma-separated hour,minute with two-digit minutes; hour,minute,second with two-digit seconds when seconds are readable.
2,59
